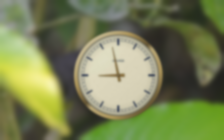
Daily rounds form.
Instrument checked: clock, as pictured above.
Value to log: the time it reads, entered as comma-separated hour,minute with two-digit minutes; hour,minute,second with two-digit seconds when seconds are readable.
8,58
